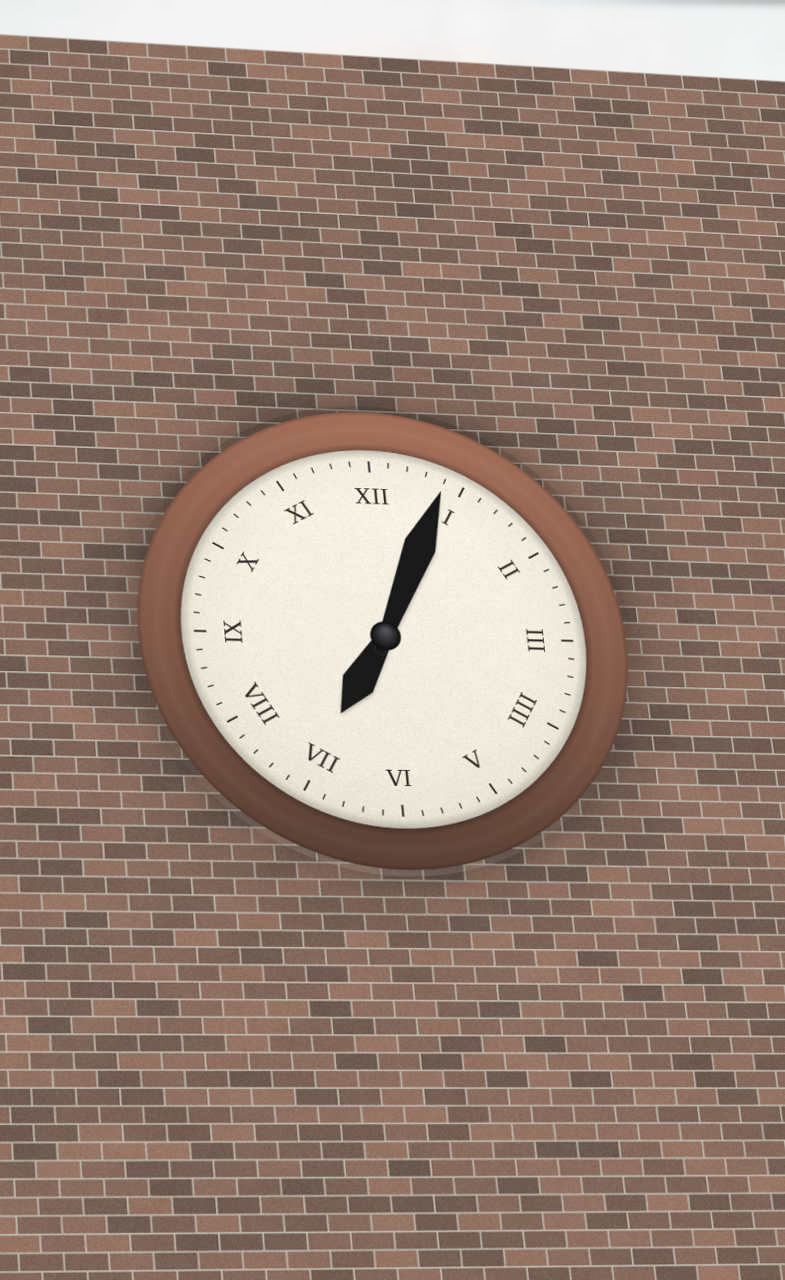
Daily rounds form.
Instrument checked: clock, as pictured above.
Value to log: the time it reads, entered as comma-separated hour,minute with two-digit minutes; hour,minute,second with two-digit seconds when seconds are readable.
7,04
